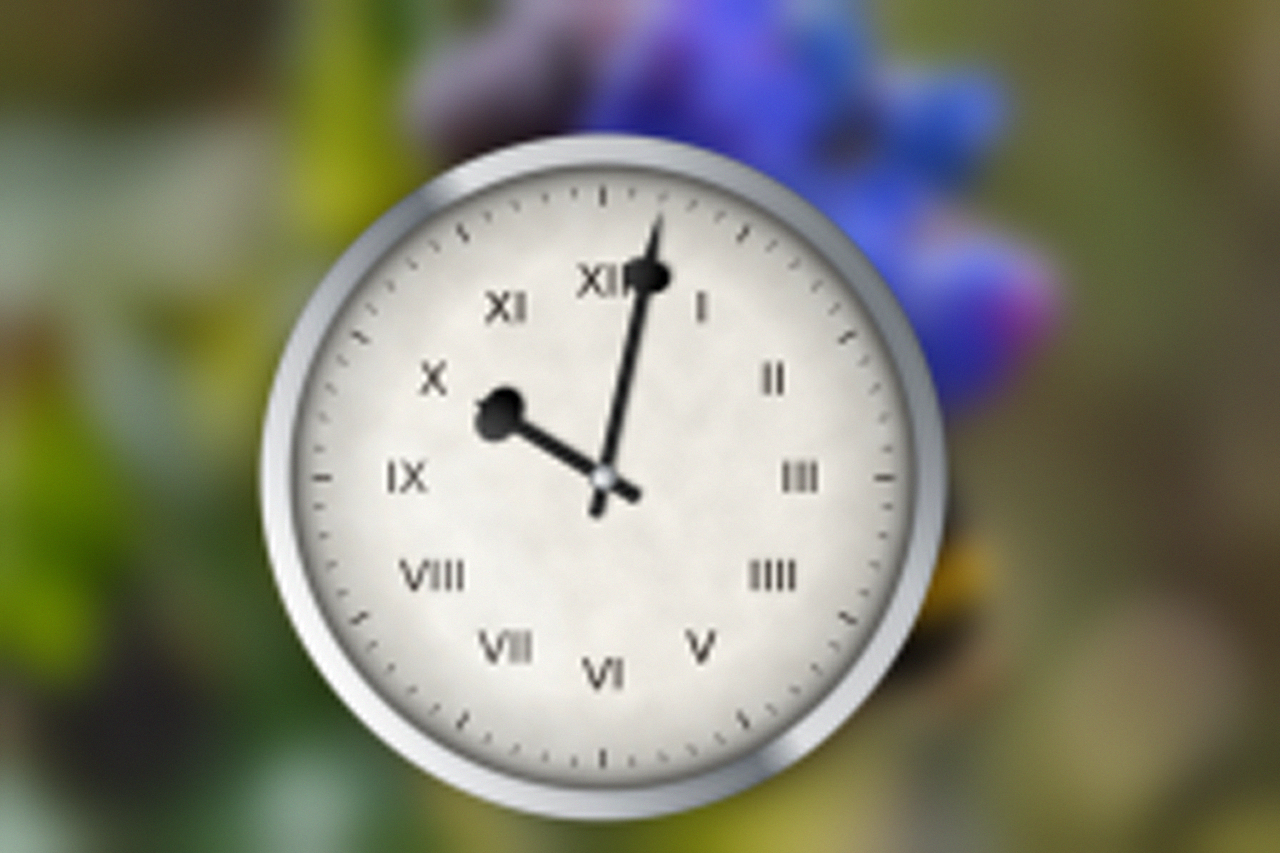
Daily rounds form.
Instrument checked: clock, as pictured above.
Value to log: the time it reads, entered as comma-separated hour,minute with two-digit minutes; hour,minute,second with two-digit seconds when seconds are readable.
10,02
